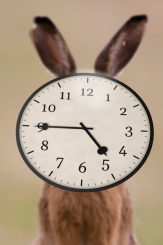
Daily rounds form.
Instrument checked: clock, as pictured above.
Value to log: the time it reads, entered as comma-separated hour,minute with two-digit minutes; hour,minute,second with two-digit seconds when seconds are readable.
4,45
